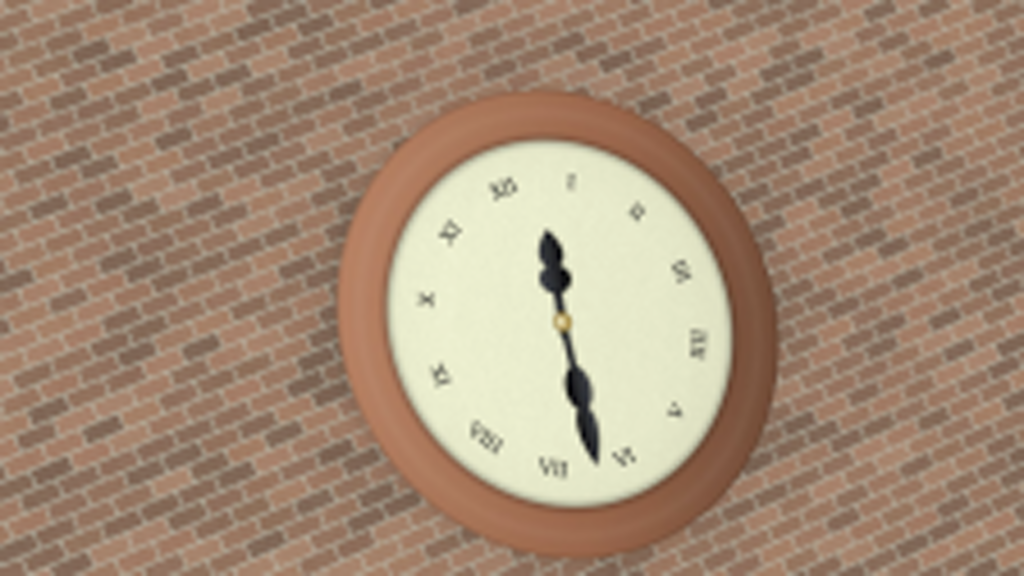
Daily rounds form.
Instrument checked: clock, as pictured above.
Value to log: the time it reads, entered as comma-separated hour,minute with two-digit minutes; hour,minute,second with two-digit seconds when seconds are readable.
12,32
